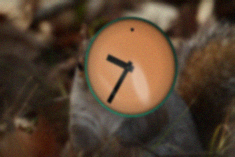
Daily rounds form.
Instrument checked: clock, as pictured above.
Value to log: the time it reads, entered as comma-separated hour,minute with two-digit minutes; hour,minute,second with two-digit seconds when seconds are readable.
9,34
